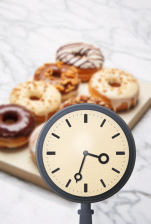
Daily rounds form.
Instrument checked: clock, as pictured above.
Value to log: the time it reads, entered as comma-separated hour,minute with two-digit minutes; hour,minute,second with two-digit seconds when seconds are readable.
3,33
